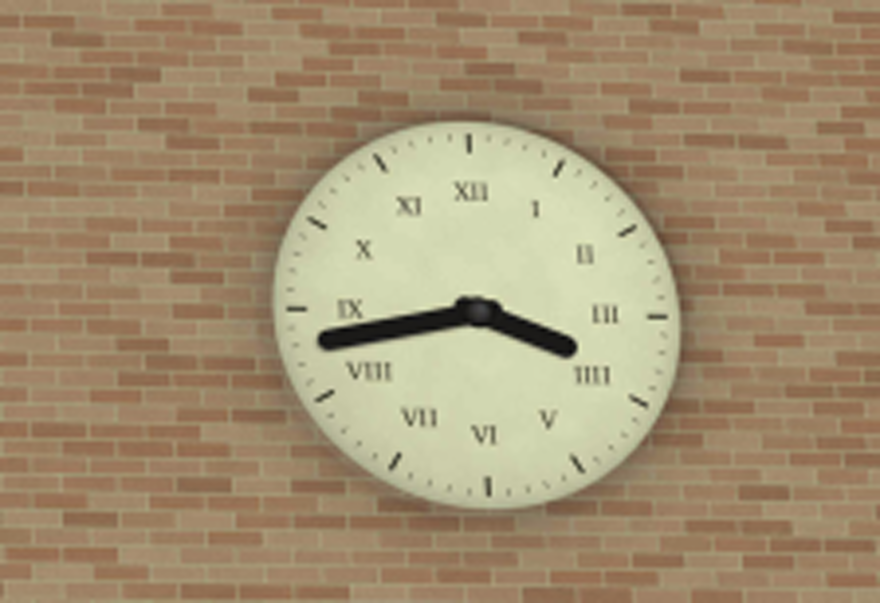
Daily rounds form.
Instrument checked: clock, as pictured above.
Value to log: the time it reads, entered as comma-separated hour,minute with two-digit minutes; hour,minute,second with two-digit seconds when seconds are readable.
3,43
